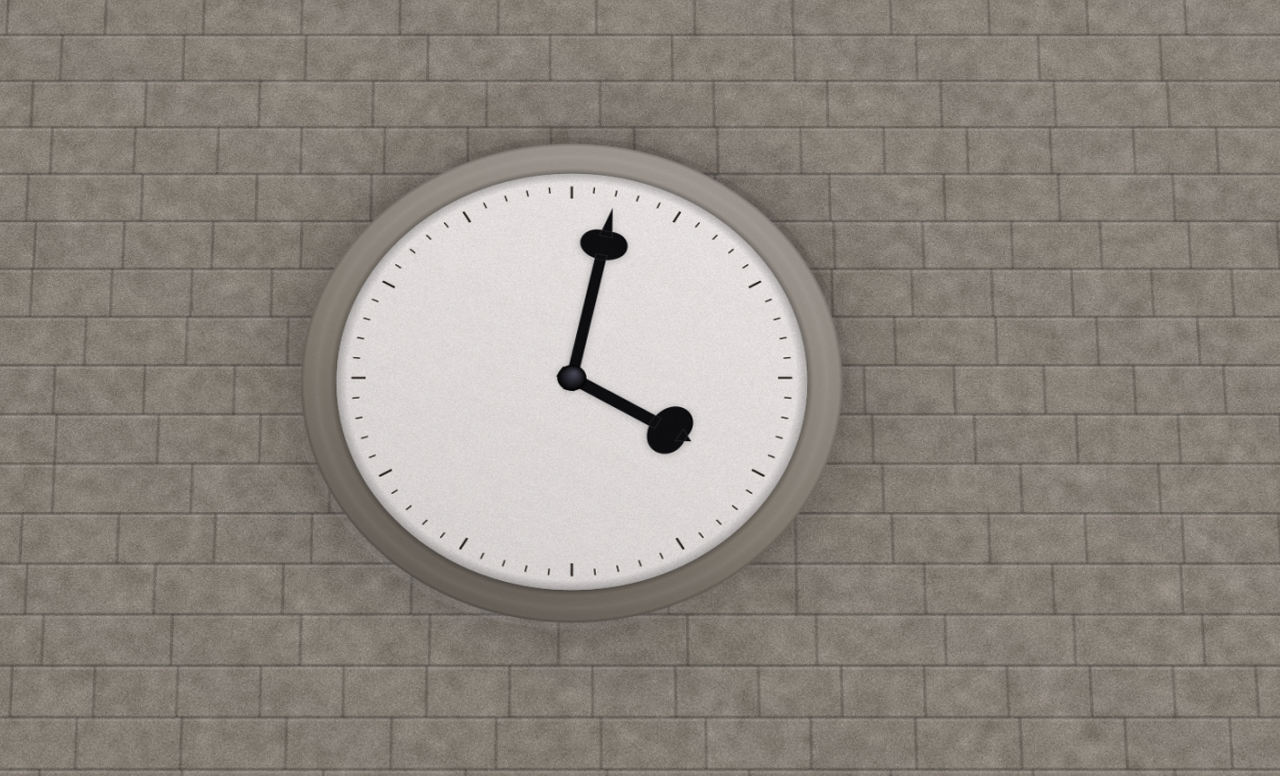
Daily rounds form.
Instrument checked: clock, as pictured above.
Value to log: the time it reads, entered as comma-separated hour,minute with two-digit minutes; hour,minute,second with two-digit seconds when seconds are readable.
4,02
